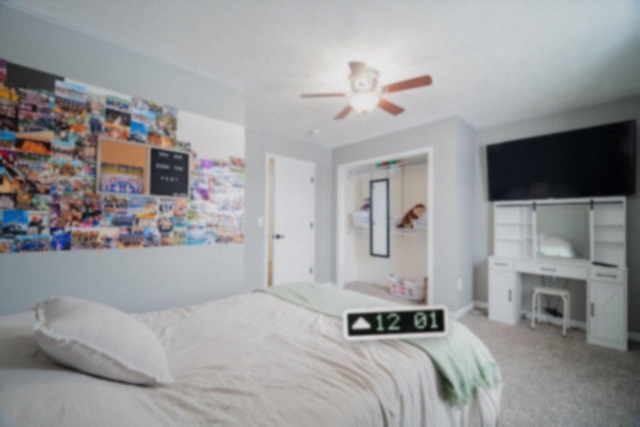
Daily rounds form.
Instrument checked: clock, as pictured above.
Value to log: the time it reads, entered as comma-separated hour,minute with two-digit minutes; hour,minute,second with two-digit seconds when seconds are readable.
12,01
